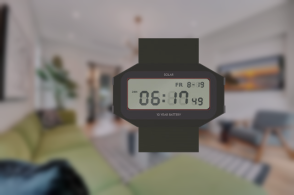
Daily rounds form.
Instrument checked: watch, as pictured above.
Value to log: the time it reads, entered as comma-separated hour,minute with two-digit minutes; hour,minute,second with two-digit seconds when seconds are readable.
6,17,49
